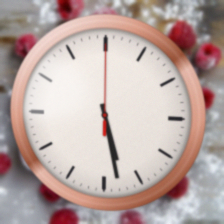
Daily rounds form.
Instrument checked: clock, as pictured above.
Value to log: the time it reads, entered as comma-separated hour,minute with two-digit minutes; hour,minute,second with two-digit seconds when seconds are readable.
5,28,00
